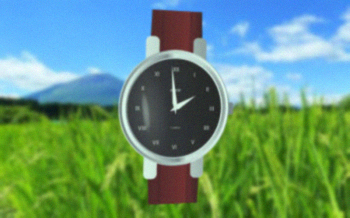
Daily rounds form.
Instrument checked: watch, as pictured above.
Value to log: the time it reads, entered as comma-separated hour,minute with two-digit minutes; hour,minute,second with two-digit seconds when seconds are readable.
1,59
